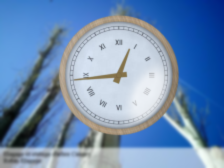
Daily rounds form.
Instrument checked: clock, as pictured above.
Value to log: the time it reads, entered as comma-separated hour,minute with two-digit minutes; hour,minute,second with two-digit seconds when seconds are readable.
12,44
